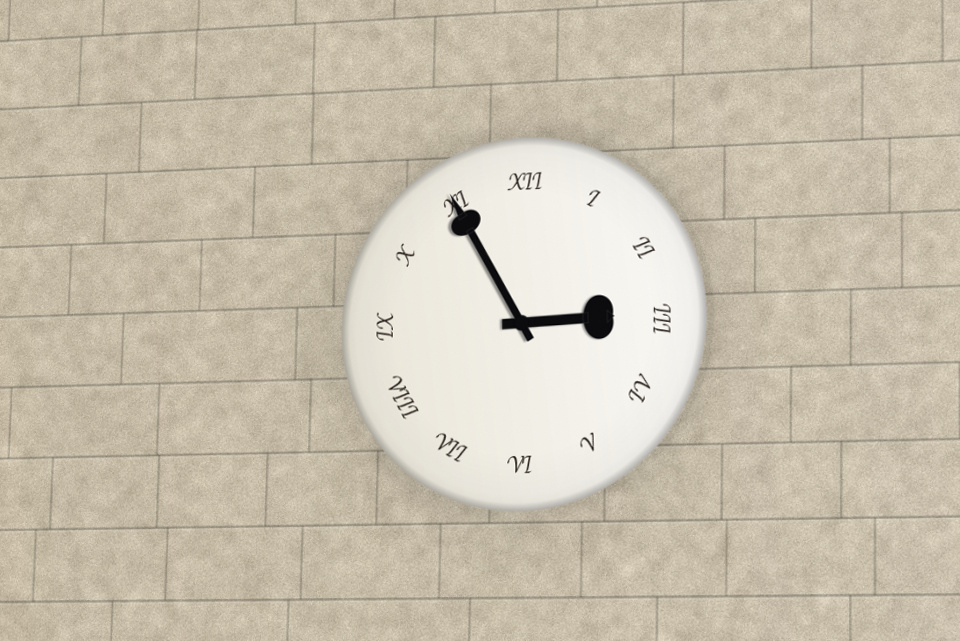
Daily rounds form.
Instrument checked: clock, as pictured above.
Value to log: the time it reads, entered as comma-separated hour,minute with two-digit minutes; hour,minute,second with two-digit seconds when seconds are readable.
2,55
